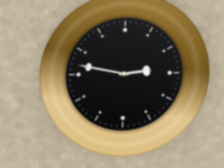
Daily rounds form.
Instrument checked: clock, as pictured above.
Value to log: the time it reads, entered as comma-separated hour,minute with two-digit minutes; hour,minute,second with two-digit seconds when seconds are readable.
2,47
